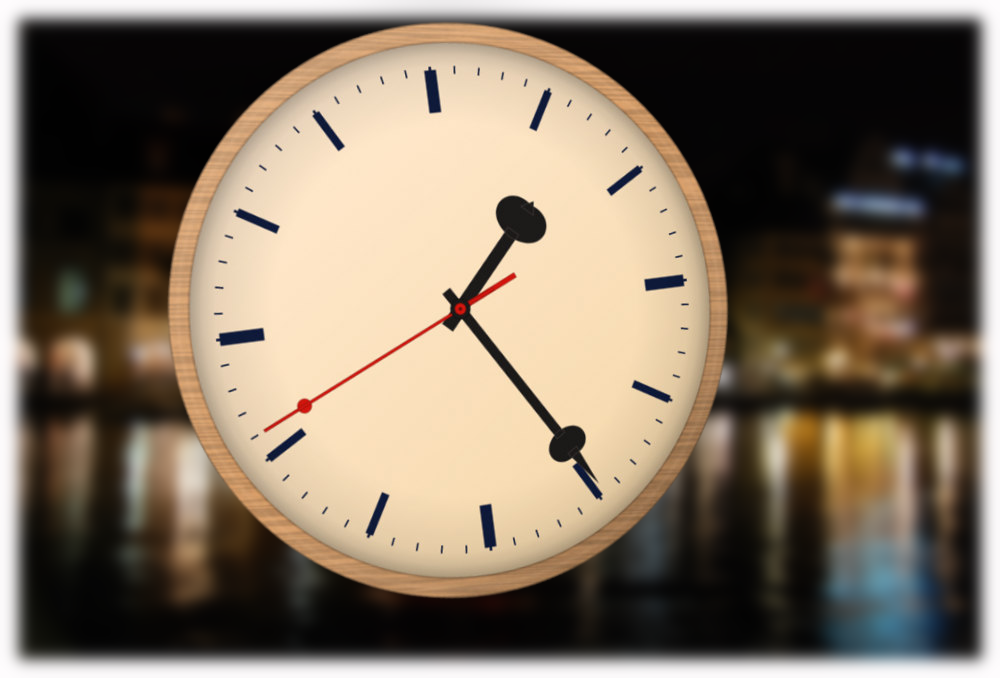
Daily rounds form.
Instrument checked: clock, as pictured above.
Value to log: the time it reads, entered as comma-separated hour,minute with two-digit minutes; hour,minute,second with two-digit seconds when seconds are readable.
1,24,41
